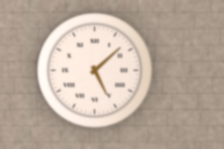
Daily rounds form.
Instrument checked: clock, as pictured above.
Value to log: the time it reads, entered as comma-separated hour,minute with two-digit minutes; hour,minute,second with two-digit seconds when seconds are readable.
5,08
